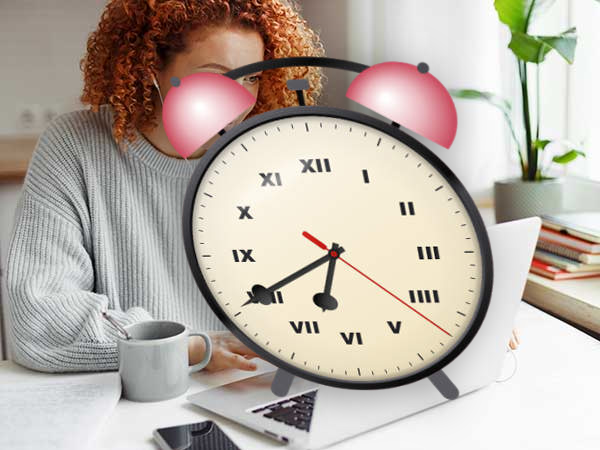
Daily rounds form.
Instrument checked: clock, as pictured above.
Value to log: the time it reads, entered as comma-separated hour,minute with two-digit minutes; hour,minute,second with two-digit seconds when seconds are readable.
6,40,22
